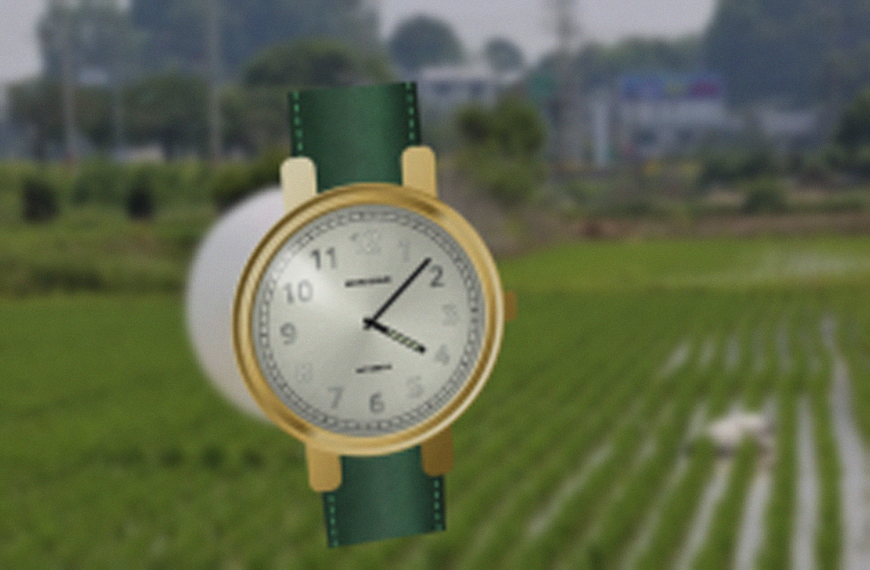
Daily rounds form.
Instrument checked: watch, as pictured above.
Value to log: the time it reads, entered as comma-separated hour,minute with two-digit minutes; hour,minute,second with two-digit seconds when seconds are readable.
4,08
